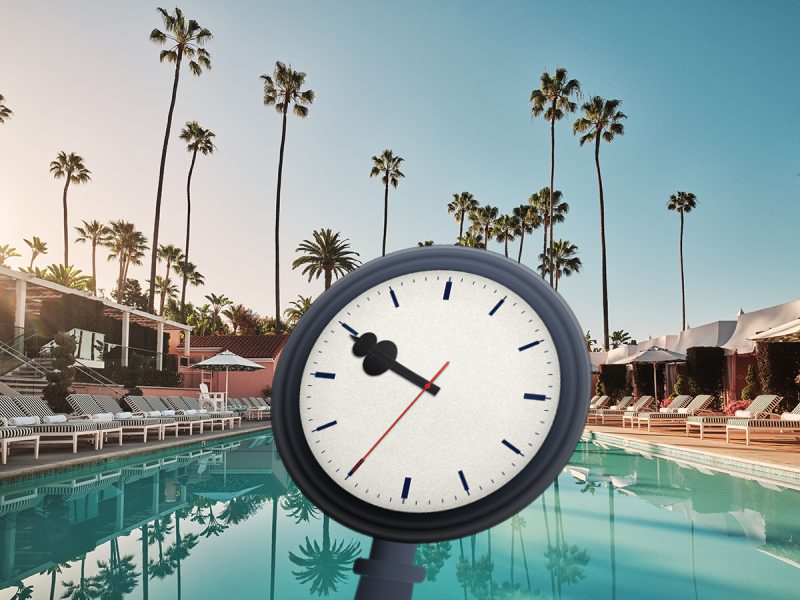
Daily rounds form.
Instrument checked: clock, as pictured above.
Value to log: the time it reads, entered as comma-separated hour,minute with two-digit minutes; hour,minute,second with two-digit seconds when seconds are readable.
9,49,35
